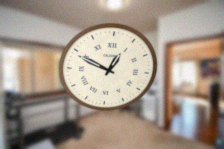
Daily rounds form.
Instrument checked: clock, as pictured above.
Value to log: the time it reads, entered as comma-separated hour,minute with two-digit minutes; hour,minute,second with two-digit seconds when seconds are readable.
12,49
